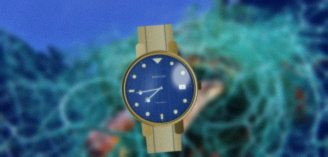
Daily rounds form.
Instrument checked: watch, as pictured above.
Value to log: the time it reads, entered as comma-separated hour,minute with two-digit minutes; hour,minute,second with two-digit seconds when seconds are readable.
7,44
